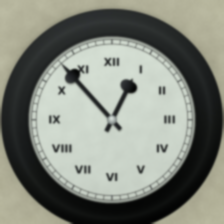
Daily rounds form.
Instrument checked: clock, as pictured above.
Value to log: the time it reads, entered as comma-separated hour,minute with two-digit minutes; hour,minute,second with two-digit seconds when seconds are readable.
12,53
